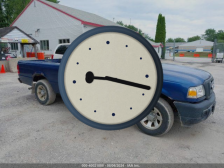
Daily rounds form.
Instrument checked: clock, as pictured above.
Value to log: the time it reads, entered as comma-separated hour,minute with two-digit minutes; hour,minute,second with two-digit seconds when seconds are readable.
9,18
